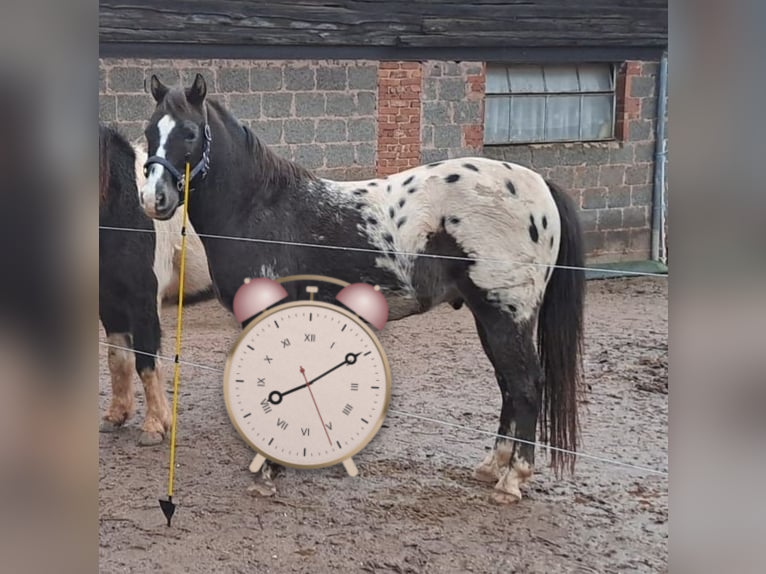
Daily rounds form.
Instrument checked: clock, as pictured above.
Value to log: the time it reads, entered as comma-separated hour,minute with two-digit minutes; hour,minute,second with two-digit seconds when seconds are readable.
8,09,26
